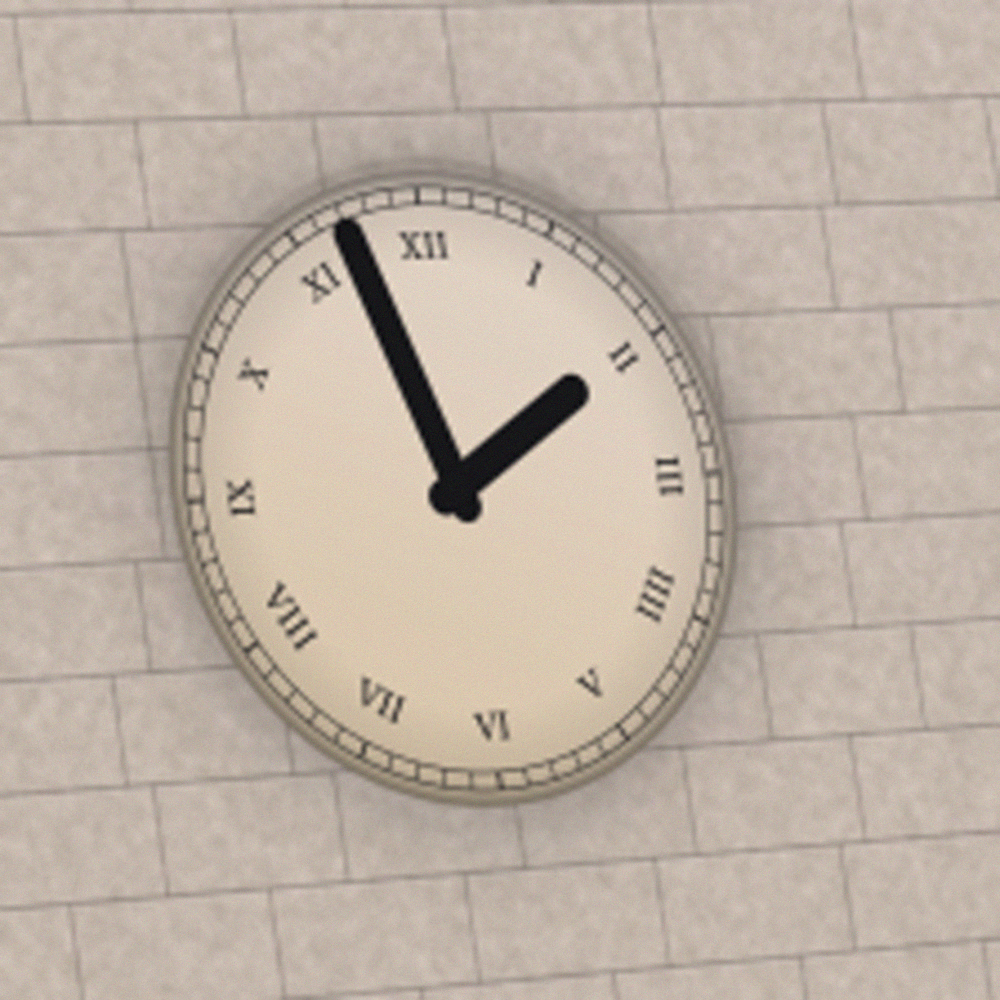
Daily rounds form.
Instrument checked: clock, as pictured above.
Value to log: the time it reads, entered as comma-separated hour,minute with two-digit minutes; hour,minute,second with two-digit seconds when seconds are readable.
1,57
